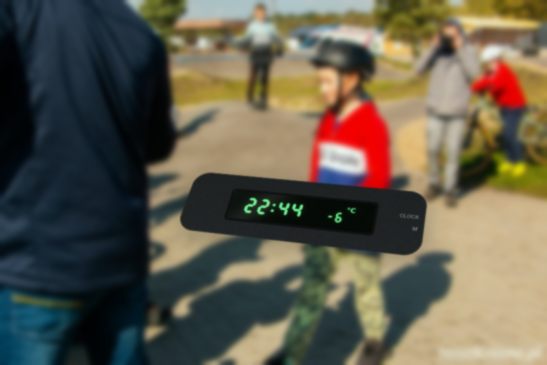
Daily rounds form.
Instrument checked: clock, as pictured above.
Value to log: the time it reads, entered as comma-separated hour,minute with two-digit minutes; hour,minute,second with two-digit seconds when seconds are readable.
22,44
